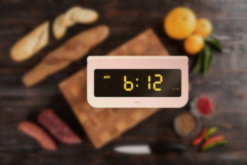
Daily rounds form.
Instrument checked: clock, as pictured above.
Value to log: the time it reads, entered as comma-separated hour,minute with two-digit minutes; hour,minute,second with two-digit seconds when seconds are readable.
6,12
